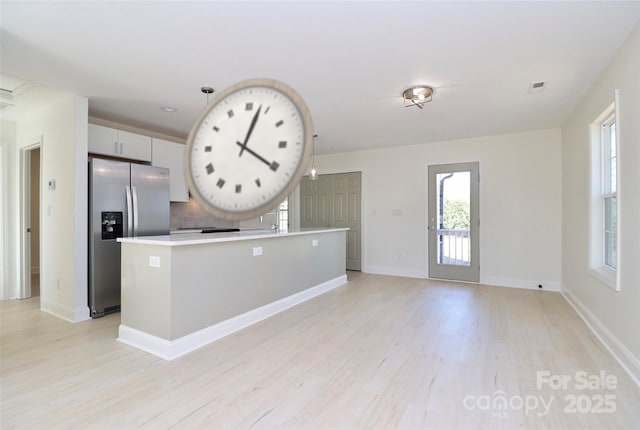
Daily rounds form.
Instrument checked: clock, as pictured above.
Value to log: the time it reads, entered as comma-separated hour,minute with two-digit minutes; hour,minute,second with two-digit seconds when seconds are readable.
4,03
